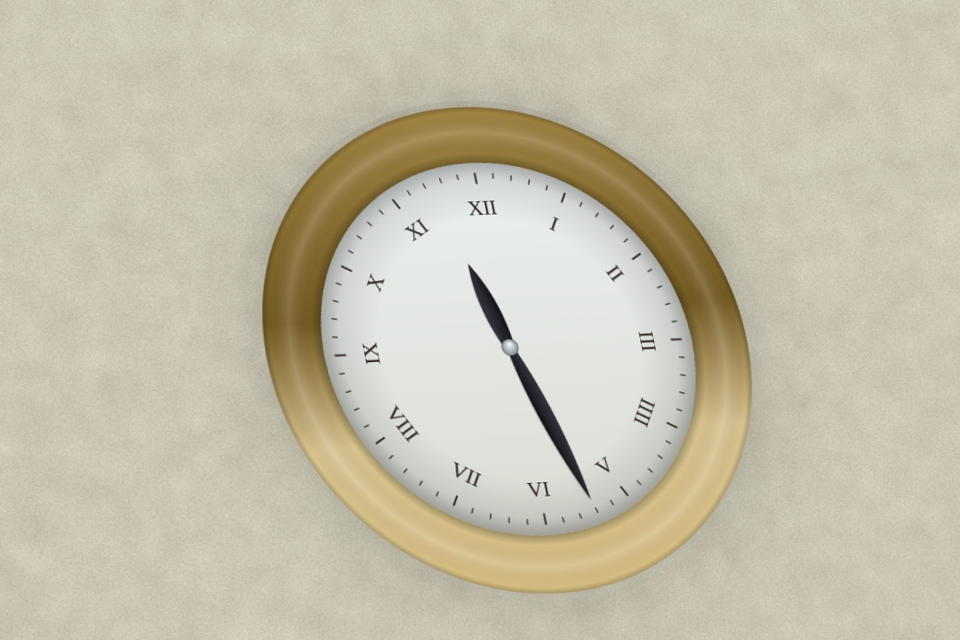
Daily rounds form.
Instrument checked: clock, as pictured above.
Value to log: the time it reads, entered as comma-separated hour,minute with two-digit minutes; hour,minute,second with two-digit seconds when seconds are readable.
11,27
